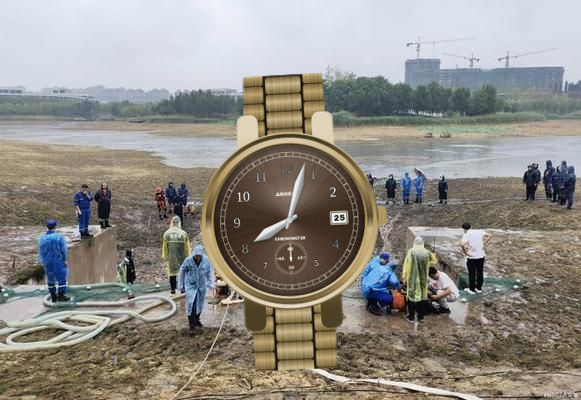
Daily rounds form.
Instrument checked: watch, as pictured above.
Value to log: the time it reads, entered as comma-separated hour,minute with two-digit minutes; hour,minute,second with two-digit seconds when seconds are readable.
8,03
